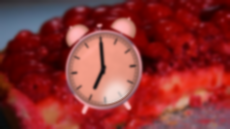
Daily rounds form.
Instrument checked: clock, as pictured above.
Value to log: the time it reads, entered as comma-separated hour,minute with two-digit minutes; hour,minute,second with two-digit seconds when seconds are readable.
7,00
